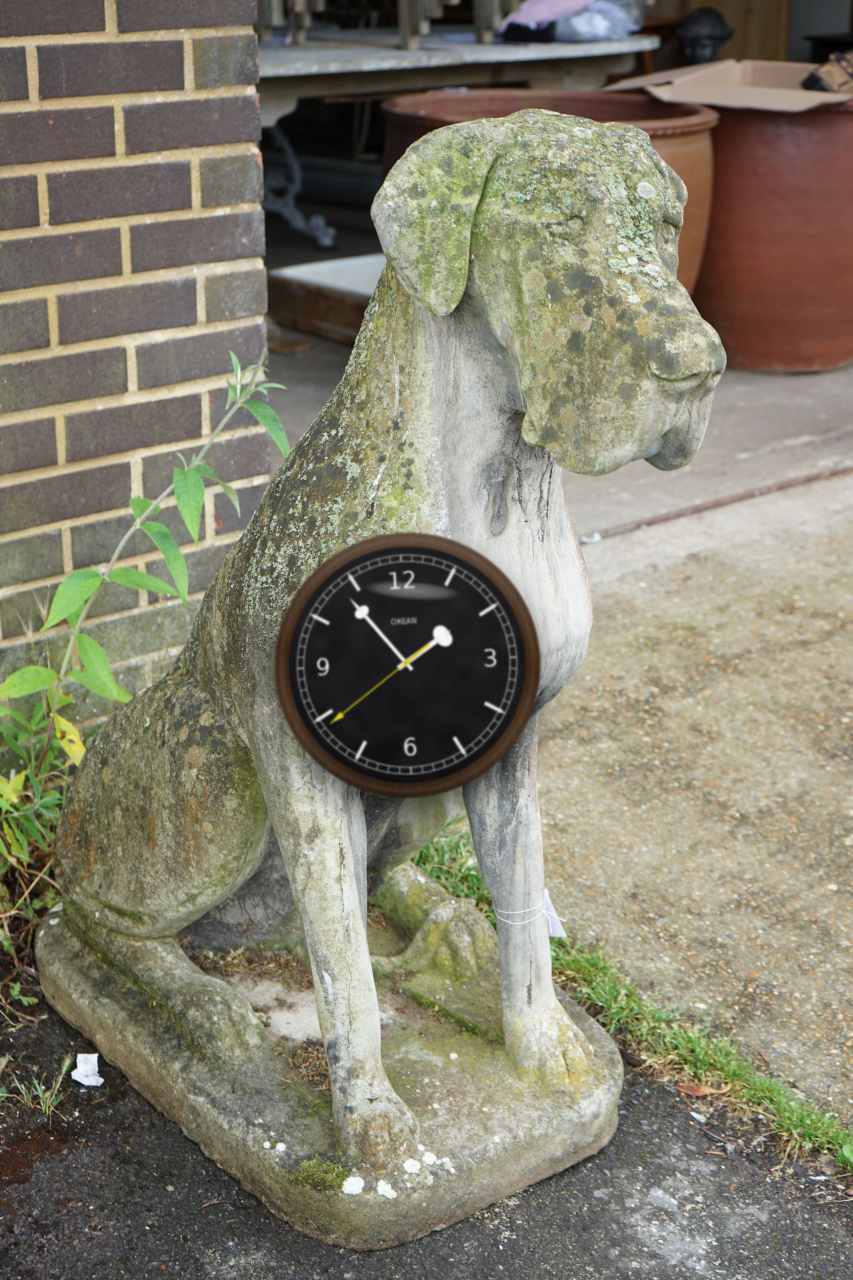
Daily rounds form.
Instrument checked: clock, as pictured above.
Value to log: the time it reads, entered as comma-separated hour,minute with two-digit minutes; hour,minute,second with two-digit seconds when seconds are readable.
1,53,39
